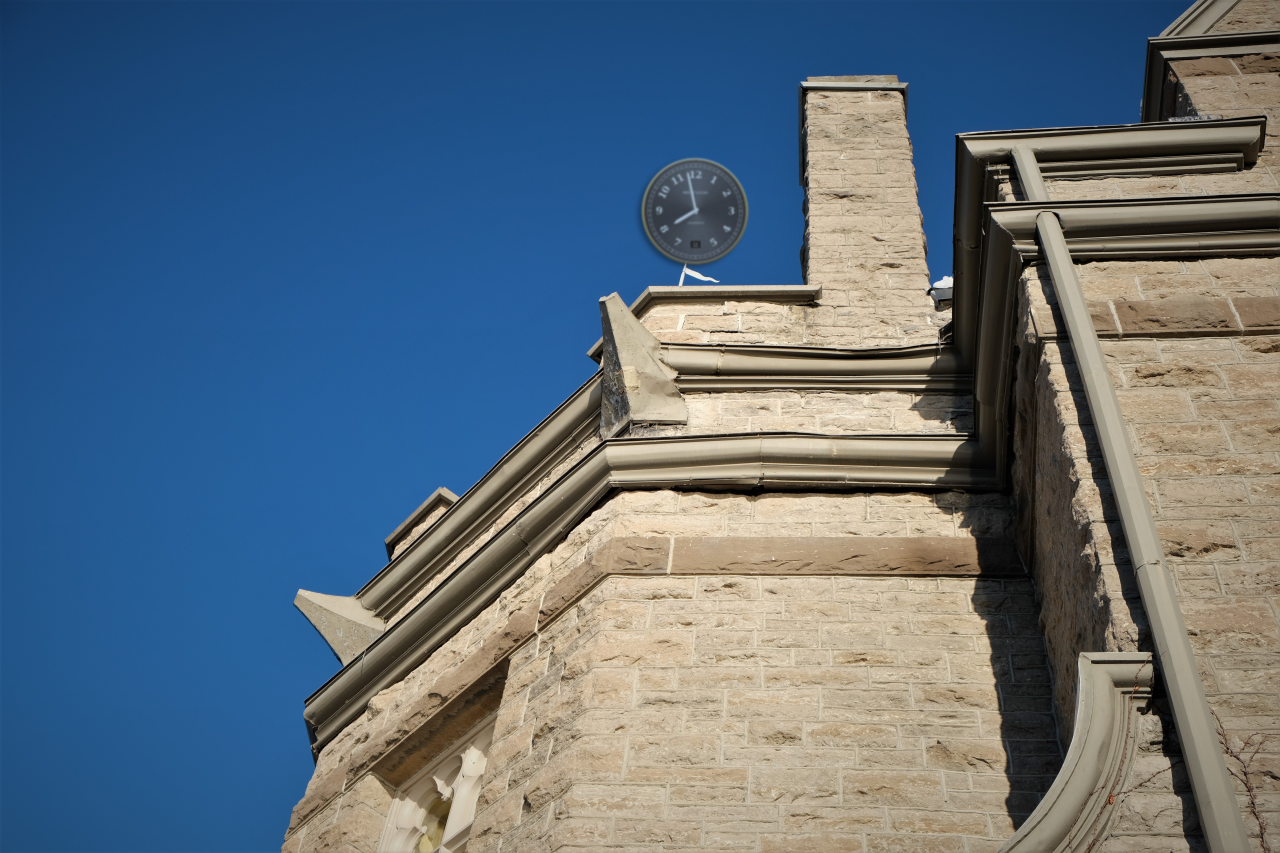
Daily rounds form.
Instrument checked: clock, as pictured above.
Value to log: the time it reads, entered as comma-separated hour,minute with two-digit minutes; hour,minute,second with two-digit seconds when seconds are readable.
7,58
